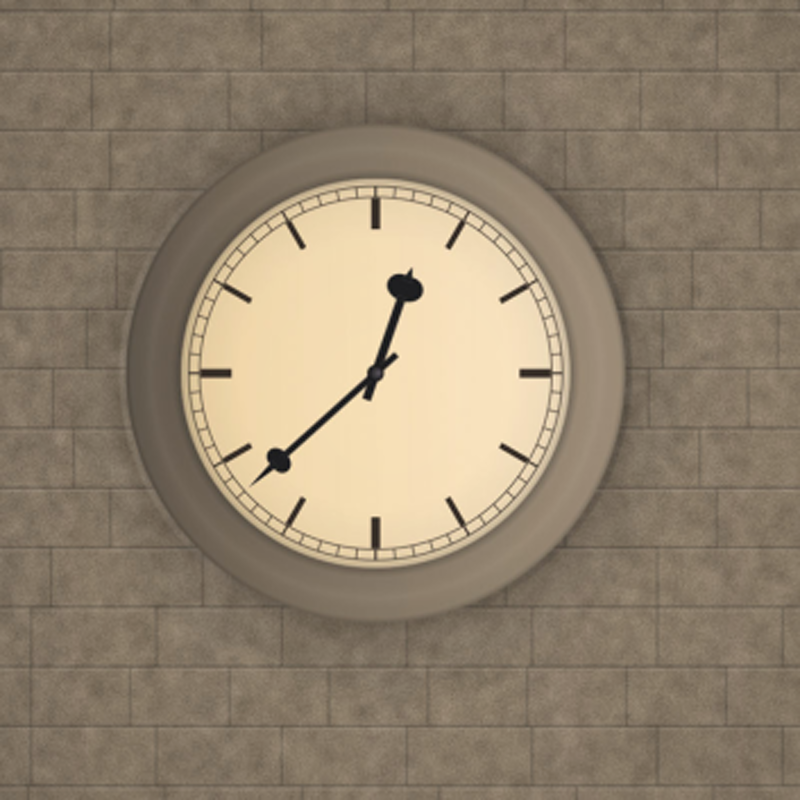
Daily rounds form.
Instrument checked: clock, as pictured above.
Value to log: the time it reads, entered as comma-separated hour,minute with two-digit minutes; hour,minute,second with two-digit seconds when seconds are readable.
12,38
